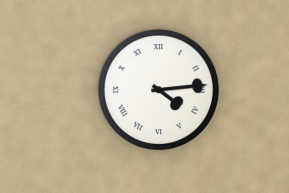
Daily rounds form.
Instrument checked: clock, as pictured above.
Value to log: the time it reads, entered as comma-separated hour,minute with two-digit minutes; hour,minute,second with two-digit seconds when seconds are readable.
4,14
